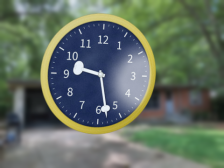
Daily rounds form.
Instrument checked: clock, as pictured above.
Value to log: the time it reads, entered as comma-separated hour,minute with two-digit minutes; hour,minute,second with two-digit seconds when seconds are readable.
9,28
